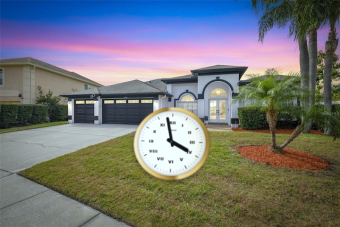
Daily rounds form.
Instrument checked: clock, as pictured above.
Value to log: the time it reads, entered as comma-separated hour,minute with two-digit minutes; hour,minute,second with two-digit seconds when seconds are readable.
3,58
